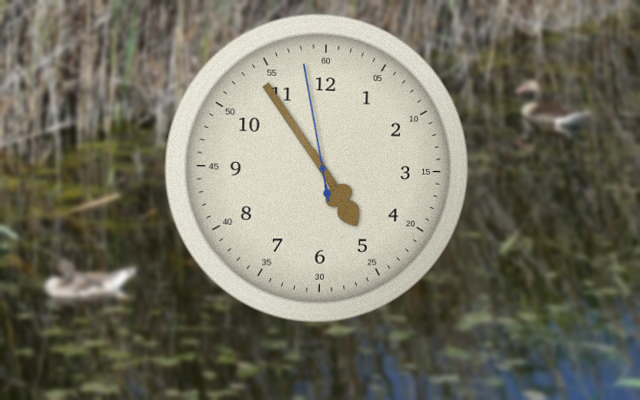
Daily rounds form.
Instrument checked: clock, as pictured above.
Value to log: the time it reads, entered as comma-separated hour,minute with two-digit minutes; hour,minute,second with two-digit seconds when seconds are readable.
4,53,58
